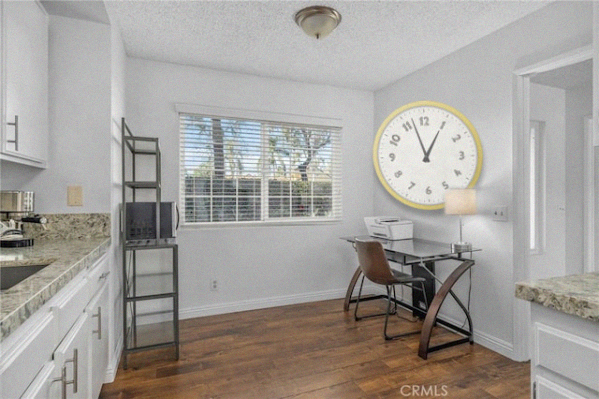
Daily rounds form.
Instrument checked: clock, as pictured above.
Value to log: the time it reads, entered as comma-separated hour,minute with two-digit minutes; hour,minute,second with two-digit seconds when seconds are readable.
12,57
